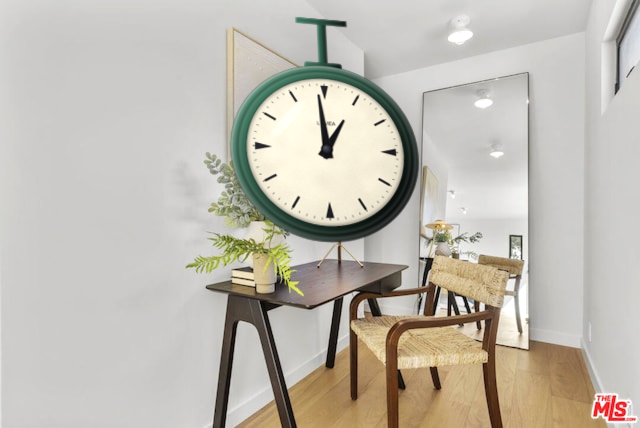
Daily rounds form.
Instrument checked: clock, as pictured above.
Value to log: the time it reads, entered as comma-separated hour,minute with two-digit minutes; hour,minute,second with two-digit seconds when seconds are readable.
12,59
